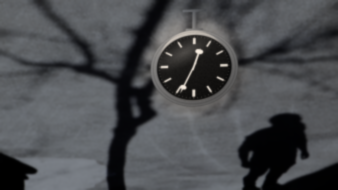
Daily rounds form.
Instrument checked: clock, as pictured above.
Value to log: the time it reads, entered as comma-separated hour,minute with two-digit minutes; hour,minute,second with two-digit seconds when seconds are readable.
12,34
